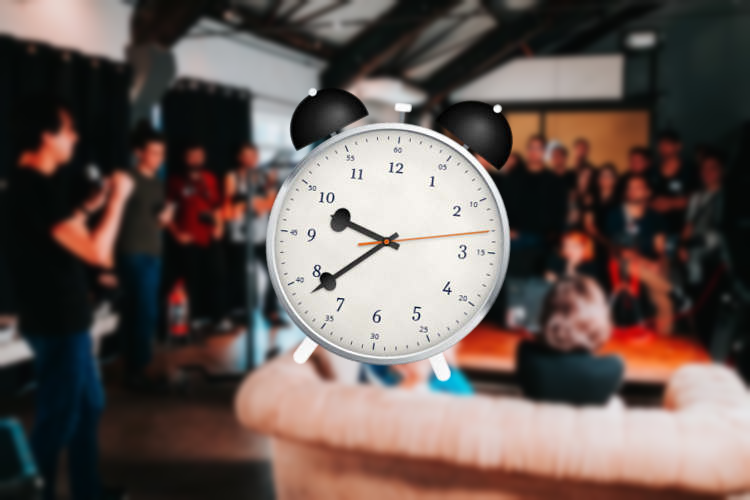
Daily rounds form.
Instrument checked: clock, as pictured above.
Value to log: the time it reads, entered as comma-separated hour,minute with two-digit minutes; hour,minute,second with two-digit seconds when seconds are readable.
9,38,13
